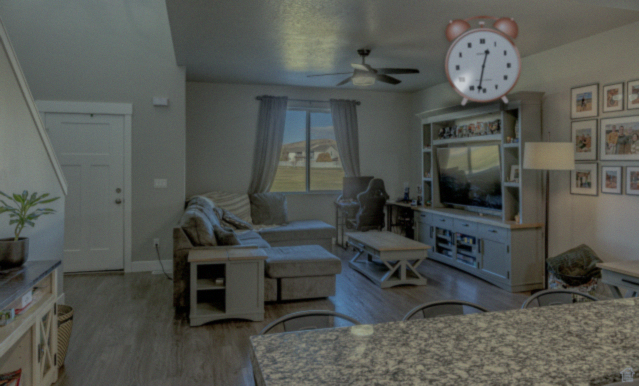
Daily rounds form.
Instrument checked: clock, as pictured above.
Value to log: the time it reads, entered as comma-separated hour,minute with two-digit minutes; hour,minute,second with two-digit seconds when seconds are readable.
12,32
